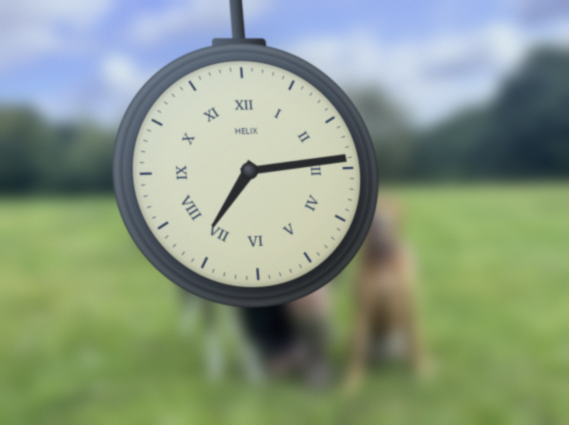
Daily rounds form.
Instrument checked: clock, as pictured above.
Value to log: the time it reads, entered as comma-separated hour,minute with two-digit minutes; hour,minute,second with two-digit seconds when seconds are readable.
7,14
